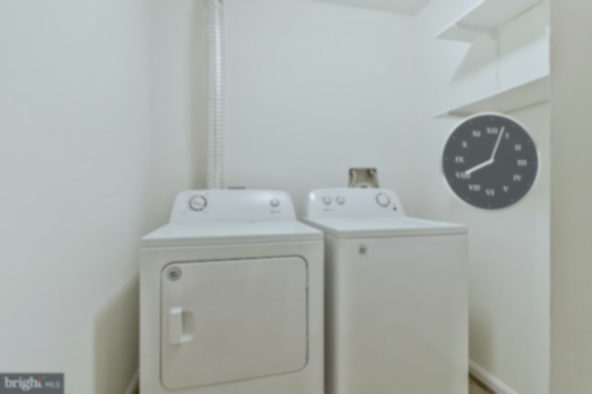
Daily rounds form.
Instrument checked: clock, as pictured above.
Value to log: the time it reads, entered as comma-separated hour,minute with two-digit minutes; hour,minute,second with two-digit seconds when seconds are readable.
8,03
